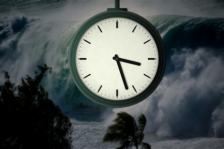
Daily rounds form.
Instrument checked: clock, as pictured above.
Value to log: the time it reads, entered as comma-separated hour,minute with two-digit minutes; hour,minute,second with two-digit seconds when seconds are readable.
3,27
